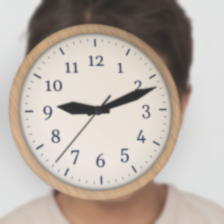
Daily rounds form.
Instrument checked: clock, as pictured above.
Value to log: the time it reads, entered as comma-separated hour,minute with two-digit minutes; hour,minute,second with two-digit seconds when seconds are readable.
9,11,37
